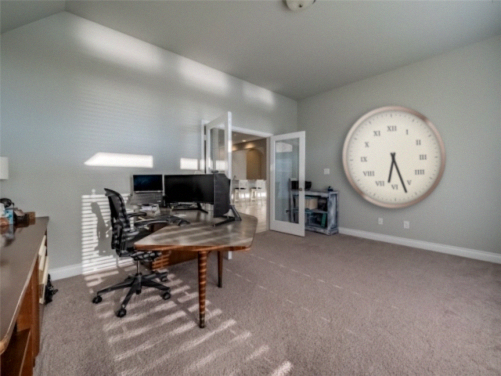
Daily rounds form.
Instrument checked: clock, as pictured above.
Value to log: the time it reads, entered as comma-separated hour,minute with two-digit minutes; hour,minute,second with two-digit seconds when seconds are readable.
6,27
